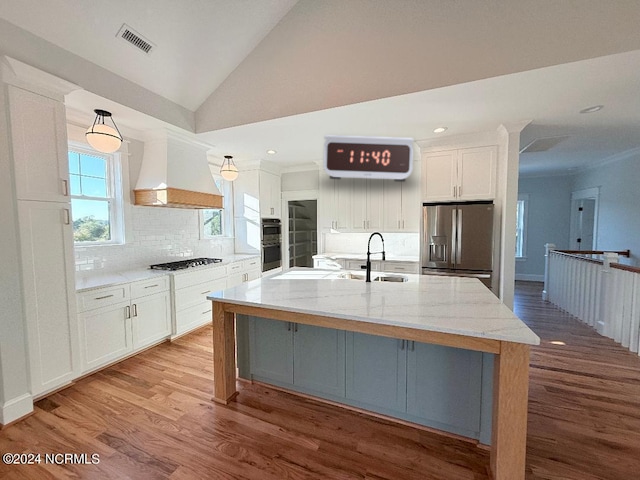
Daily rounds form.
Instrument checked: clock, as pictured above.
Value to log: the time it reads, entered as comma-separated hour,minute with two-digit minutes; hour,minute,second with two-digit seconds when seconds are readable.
11,40
